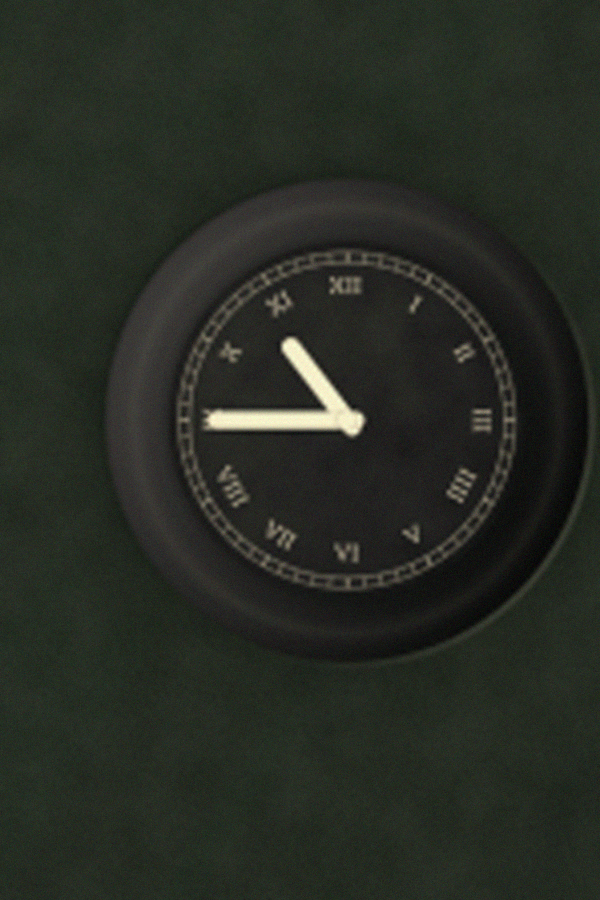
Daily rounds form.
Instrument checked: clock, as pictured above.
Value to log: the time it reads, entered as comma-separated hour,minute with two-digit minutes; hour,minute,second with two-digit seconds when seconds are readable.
10,45
